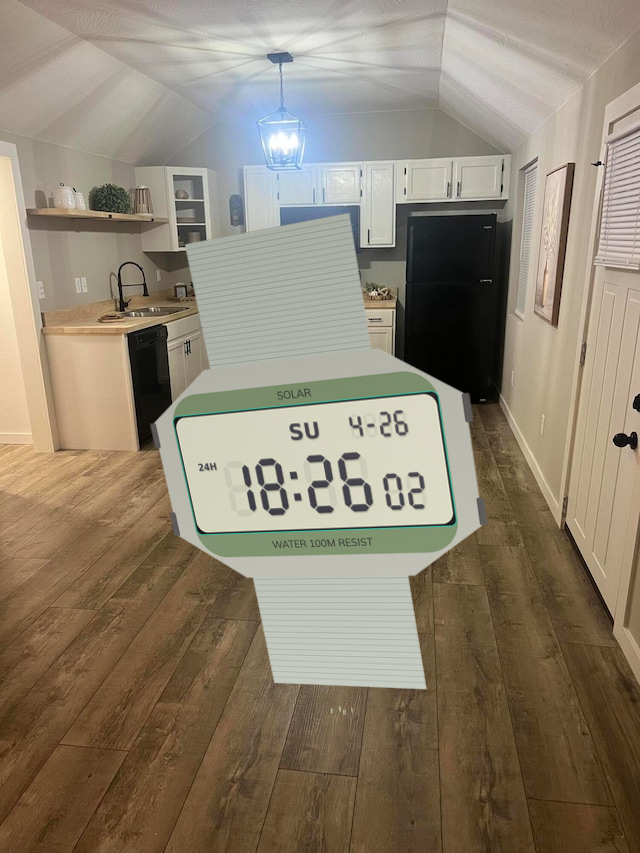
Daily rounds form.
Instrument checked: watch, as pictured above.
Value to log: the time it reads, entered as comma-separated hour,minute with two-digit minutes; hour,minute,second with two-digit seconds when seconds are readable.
18,26,02
